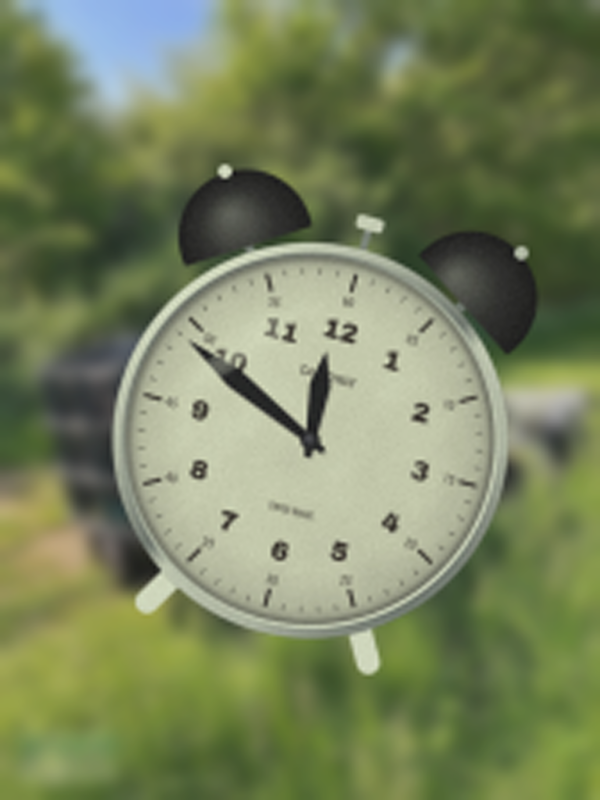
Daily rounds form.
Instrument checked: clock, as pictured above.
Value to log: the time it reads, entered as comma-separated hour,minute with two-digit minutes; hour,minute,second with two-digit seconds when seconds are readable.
11,49
